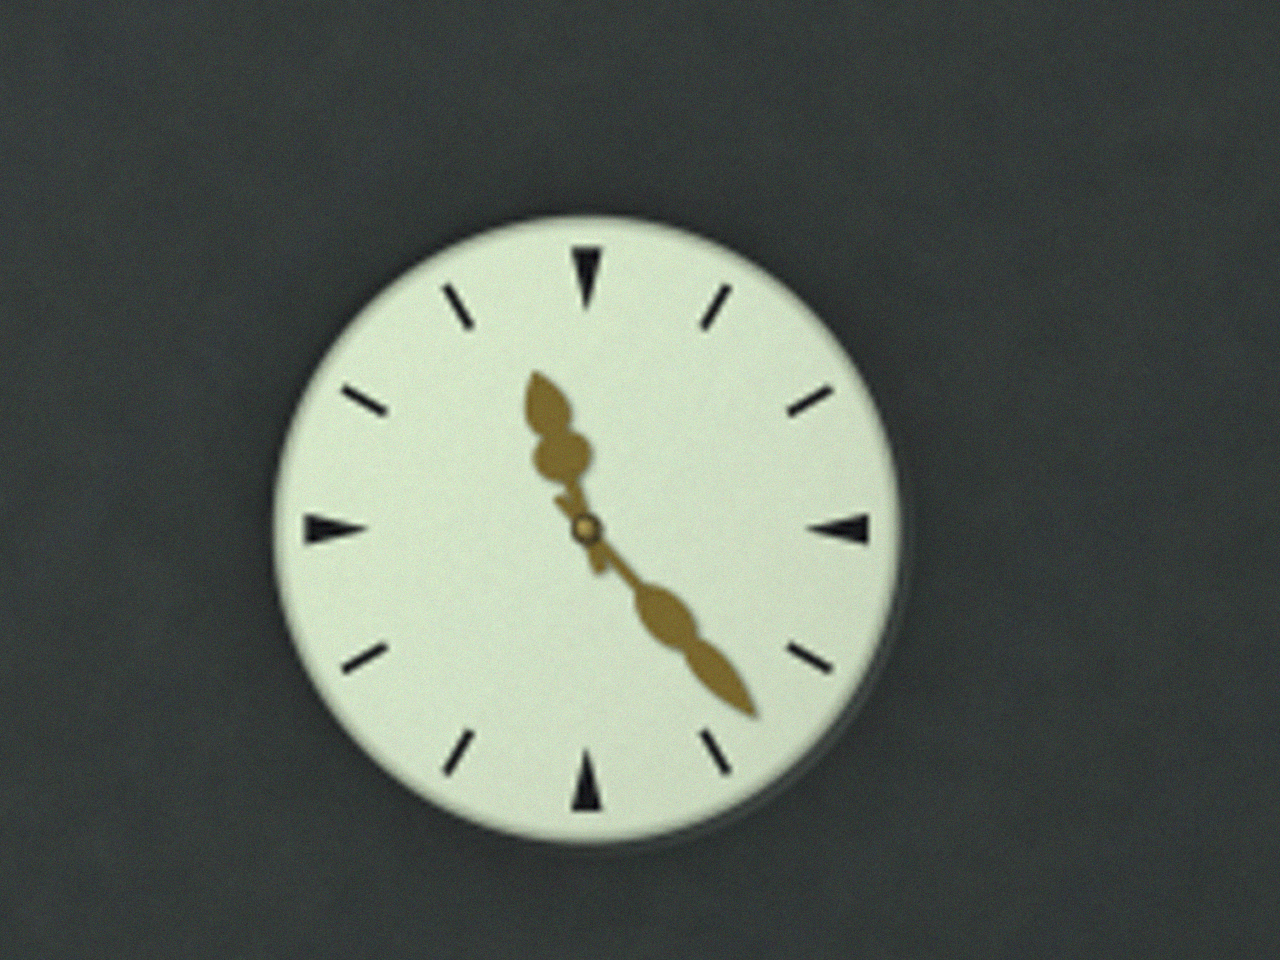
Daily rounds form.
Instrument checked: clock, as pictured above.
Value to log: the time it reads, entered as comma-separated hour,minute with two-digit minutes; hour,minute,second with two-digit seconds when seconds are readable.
11,23
